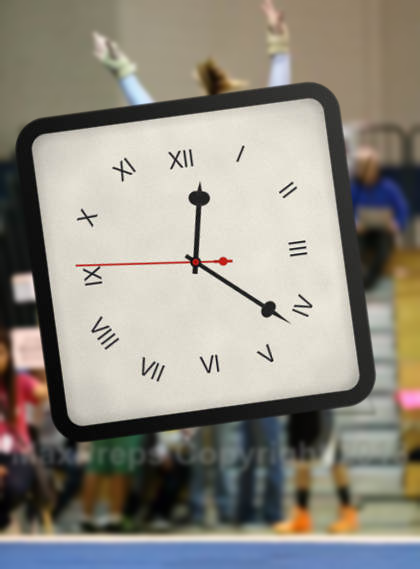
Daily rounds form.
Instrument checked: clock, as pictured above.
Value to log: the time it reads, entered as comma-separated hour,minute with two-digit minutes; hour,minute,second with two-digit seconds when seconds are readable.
12,21,46
